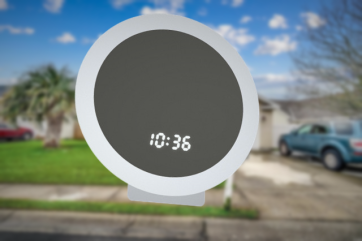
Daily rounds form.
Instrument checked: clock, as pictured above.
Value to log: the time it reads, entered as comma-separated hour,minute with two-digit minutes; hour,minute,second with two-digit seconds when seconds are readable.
10,36
